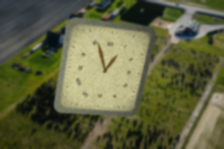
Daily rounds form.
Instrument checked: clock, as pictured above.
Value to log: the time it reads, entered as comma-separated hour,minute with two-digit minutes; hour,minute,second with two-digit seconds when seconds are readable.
12,56
